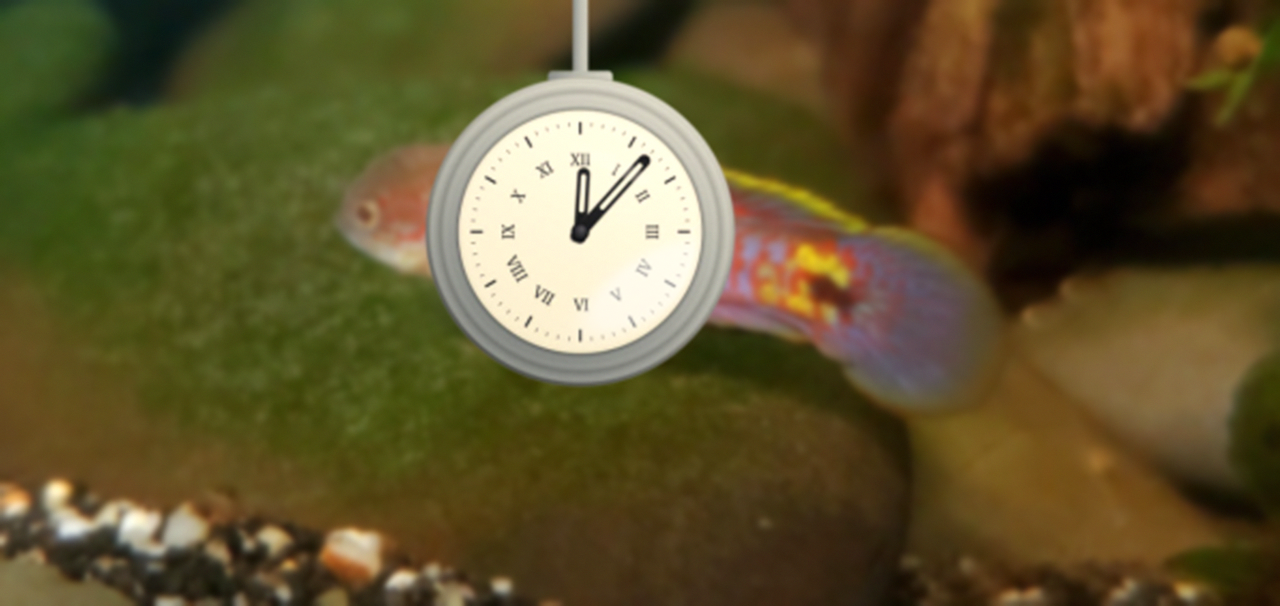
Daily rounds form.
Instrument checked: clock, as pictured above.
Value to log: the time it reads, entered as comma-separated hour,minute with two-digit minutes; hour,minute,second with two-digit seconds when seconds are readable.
12,07
